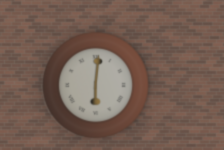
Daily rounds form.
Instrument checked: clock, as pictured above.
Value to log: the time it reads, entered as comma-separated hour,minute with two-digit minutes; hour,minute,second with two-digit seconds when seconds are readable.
6,01
